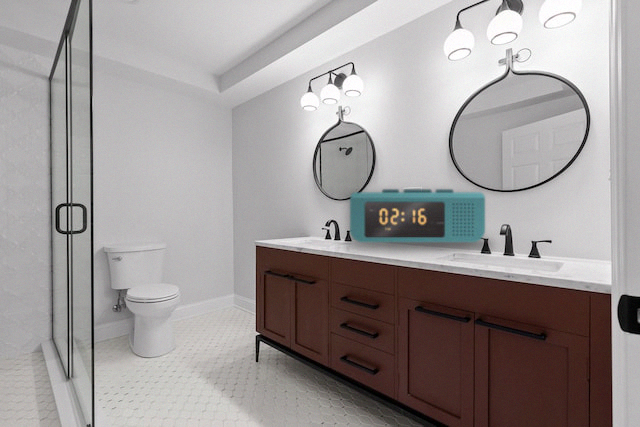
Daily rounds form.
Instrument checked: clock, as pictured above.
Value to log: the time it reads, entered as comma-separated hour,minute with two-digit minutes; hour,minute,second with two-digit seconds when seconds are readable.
2,16
